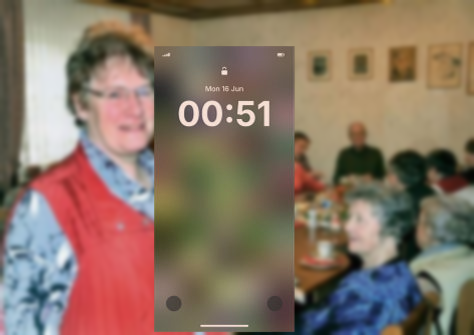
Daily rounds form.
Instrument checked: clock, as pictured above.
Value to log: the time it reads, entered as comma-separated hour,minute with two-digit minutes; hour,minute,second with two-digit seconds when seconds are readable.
0,51
